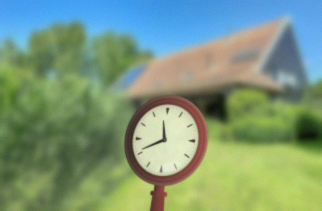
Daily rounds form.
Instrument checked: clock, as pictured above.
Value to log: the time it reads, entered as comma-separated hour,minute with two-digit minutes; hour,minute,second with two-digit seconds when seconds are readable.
11,41
